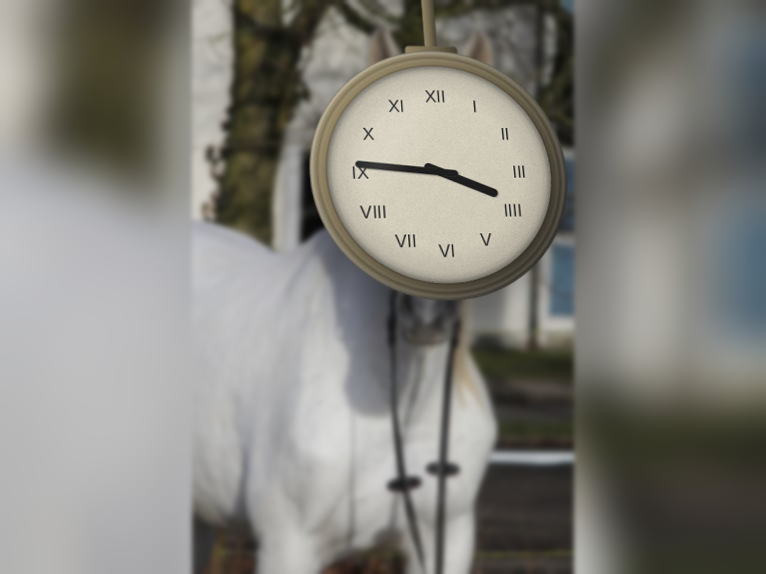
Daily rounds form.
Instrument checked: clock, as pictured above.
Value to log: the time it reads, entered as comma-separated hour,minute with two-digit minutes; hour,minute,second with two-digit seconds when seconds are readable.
3,46
